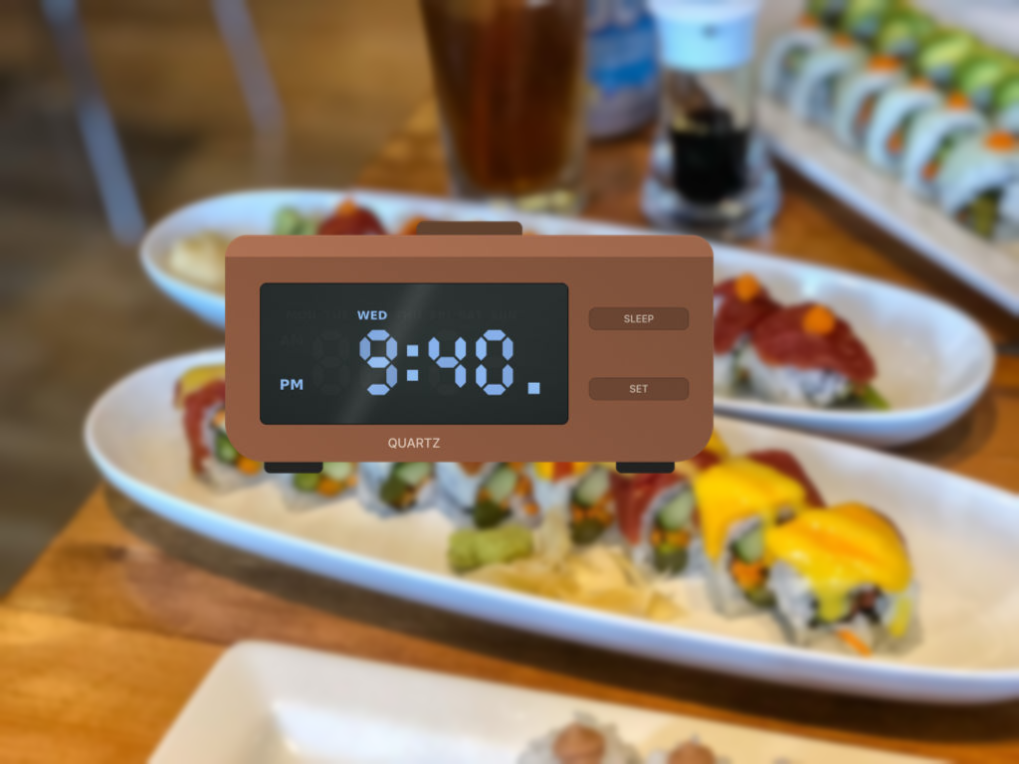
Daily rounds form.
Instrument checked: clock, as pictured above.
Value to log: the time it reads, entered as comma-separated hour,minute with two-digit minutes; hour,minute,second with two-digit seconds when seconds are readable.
9,40
